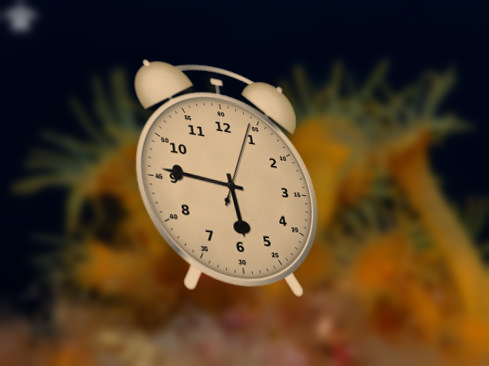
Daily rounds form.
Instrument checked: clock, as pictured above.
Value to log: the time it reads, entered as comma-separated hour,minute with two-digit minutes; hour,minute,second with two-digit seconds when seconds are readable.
5,46,04
